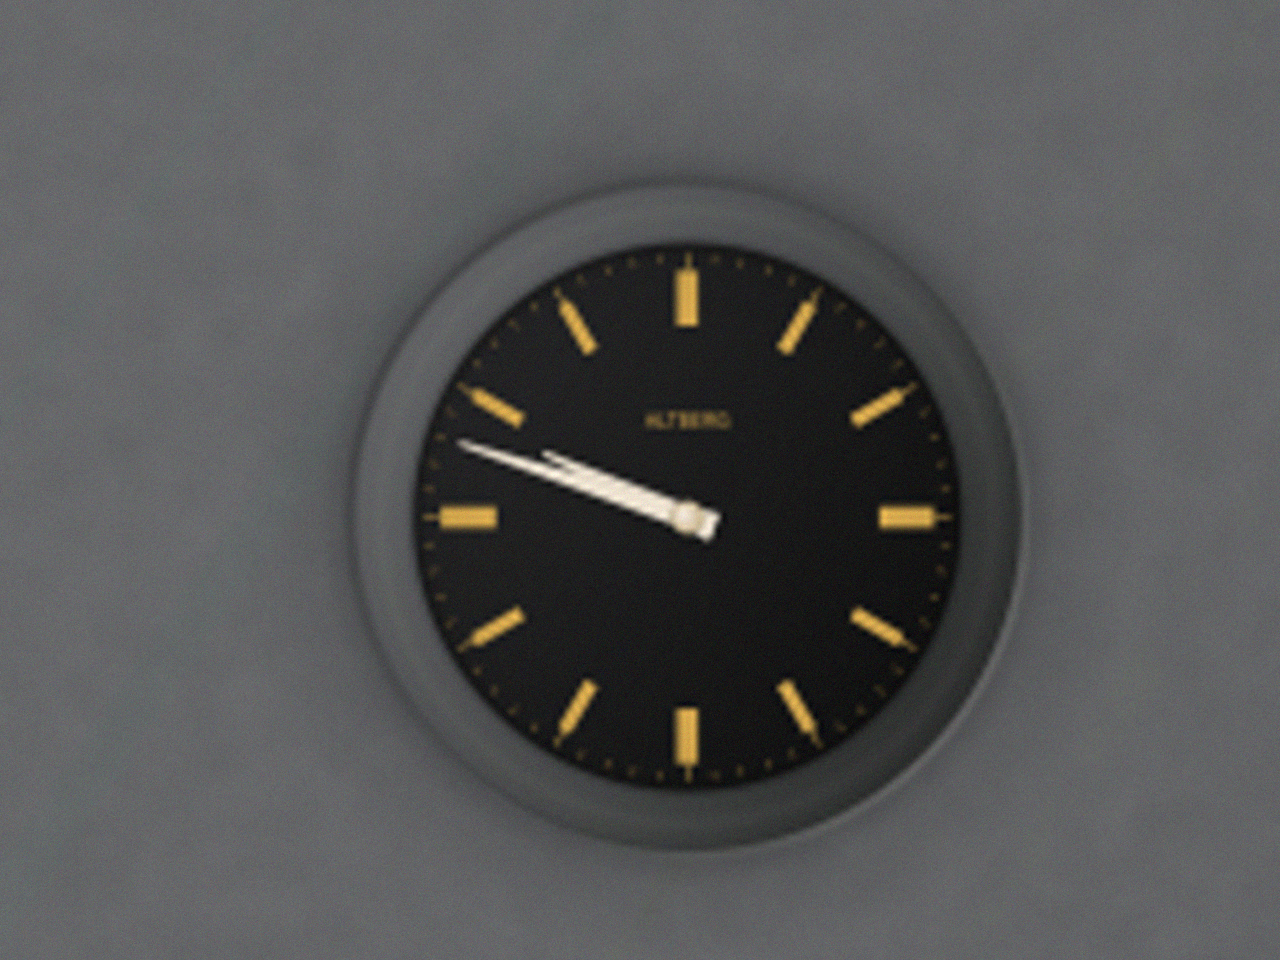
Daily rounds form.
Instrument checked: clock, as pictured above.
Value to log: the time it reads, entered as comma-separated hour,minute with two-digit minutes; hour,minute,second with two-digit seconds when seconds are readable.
9,48
